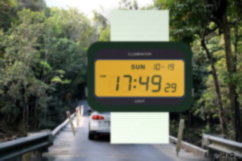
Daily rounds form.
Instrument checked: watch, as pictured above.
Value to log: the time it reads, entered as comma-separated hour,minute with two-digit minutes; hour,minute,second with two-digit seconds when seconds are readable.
17,49
